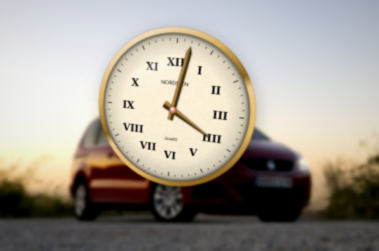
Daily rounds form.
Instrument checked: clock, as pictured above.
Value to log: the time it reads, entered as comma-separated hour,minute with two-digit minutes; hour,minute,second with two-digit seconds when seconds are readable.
4,02
